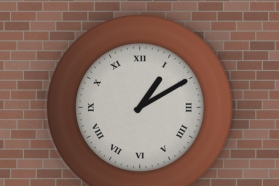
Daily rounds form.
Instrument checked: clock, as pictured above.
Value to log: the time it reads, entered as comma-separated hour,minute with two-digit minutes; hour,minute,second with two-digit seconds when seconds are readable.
1,10
